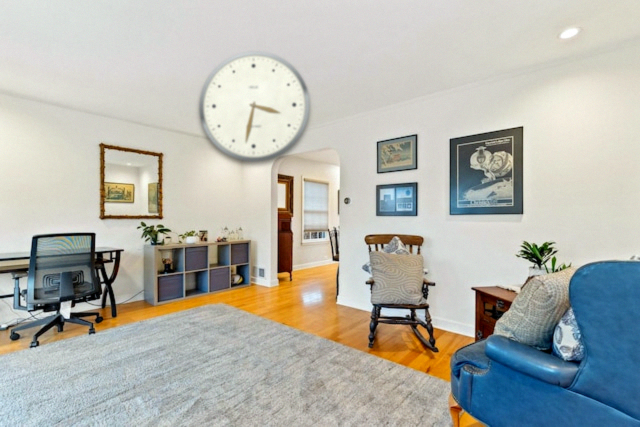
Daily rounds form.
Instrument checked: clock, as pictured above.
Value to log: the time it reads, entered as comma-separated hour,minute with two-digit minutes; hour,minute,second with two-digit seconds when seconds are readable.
3,32
